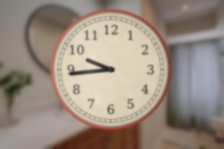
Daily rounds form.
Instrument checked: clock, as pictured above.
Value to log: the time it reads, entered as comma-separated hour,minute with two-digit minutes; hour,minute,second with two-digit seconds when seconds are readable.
9,44
